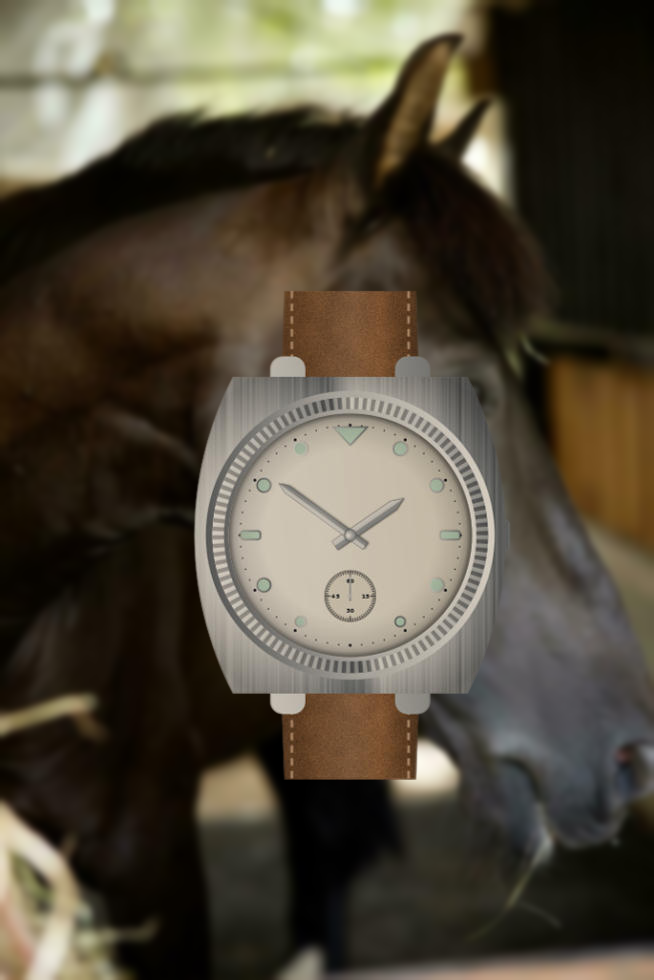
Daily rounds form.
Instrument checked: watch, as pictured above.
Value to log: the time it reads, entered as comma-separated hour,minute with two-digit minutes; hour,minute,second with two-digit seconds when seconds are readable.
1,51
